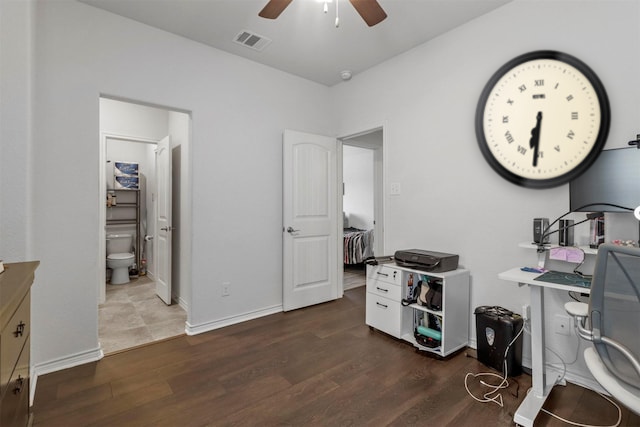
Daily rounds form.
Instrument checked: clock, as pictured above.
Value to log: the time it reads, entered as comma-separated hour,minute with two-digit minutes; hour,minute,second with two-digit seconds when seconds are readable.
6,31
